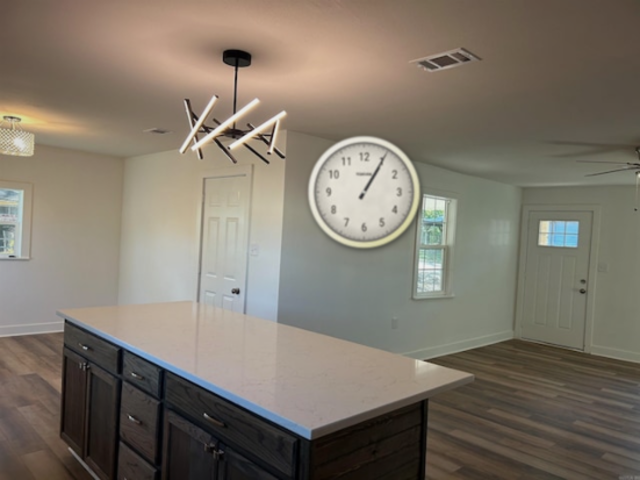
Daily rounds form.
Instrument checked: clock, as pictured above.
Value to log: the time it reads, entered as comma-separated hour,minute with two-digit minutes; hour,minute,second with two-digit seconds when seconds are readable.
1,05
